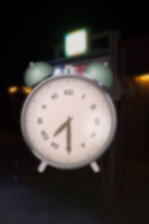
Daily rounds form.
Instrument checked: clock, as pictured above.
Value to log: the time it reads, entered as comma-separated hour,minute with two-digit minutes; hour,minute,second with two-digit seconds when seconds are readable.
7,30
